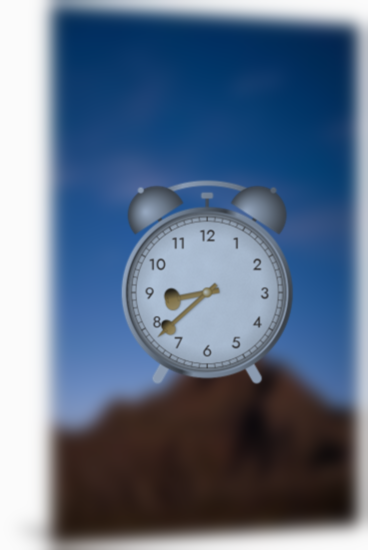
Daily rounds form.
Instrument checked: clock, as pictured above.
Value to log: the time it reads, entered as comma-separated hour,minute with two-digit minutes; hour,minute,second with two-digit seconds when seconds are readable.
8,38
